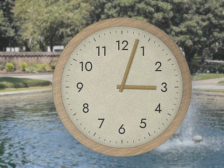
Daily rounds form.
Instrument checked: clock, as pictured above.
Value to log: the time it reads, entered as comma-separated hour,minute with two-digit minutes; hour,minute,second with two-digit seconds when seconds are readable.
3,03
